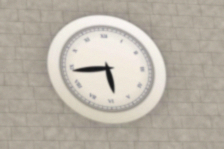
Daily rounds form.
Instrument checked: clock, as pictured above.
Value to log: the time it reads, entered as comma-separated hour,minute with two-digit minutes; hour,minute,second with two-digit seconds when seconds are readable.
5,44
